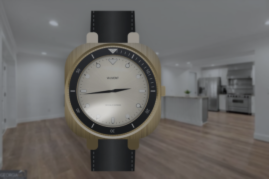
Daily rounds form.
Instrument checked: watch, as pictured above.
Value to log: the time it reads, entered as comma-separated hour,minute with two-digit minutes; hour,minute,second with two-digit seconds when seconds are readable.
2,44
